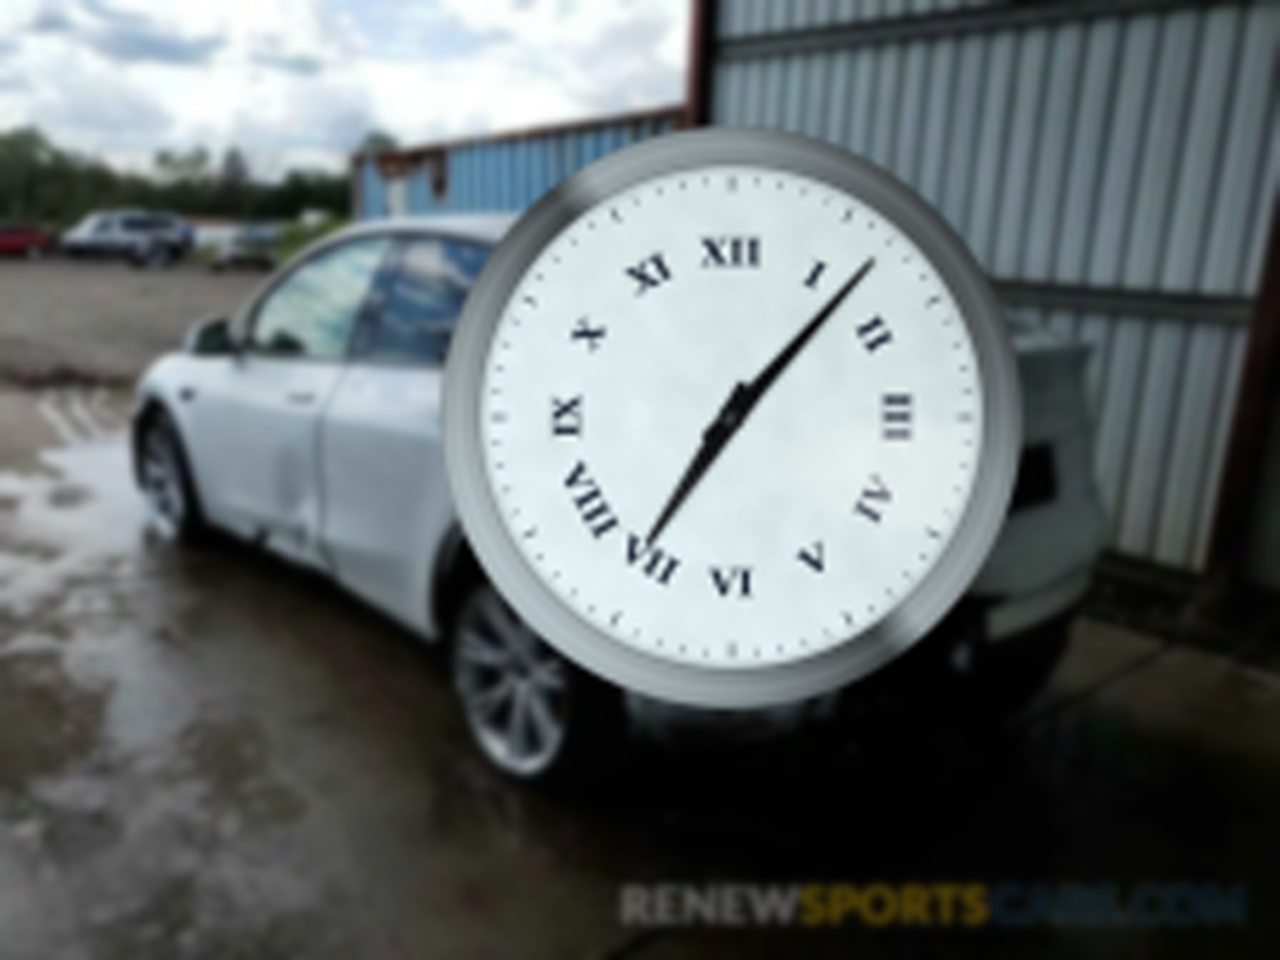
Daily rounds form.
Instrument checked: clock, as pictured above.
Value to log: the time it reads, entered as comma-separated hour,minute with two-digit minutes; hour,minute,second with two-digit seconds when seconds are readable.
7,07
